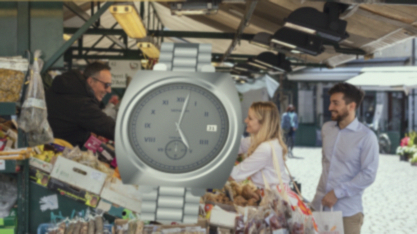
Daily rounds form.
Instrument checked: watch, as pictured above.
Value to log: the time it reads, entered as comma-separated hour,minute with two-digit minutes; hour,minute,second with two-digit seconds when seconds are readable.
5,02
